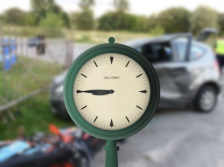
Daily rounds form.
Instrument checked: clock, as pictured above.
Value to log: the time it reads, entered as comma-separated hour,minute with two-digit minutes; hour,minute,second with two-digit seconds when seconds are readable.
8,45
